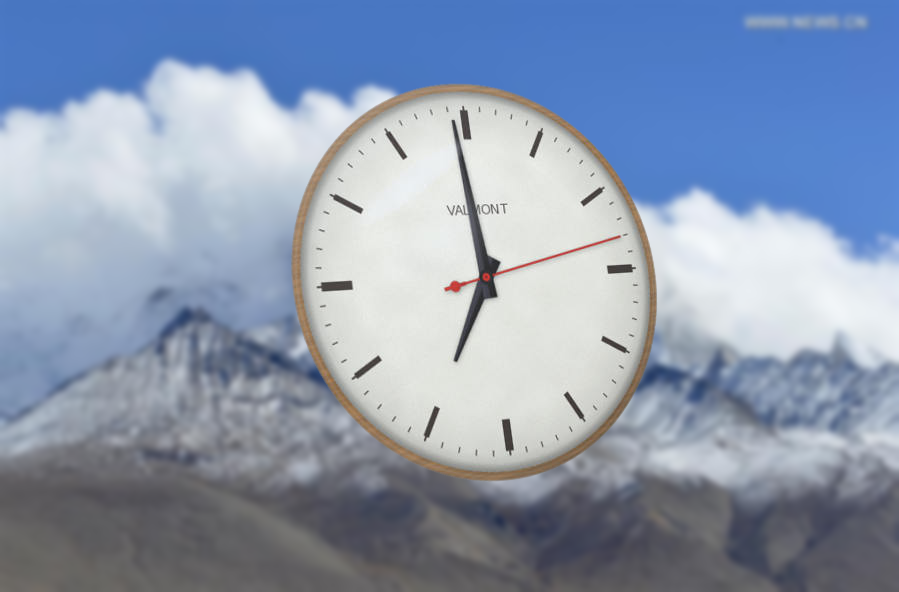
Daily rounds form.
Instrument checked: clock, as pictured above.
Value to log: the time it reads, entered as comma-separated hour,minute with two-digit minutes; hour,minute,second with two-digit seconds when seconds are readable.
6,59,13
